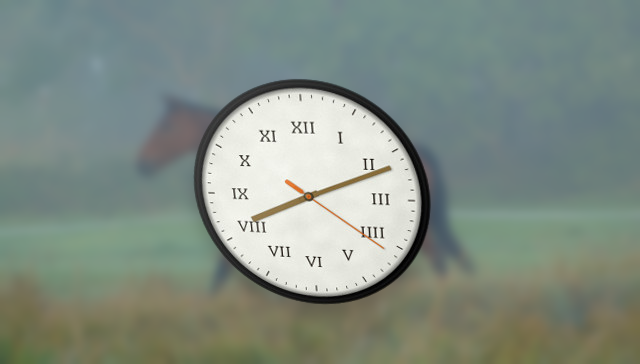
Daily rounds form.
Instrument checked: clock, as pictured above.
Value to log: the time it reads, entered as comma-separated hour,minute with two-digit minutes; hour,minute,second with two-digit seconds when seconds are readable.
8,11,21
